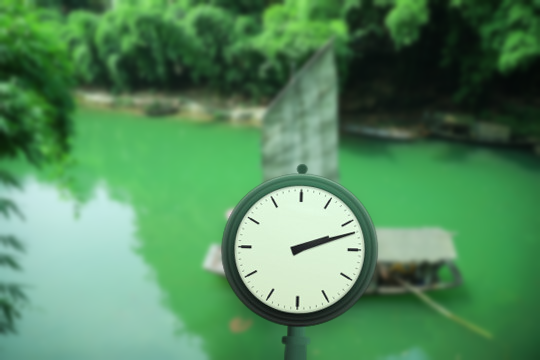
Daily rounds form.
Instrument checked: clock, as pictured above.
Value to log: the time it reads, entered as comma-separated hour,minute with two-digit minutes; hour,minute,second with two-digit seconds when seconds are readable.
2,12
